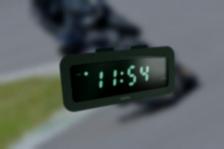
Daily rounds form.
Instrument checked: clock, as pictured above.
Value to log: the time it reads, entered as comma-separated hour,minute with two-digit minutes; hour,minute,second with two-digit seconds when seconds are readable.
11,54
